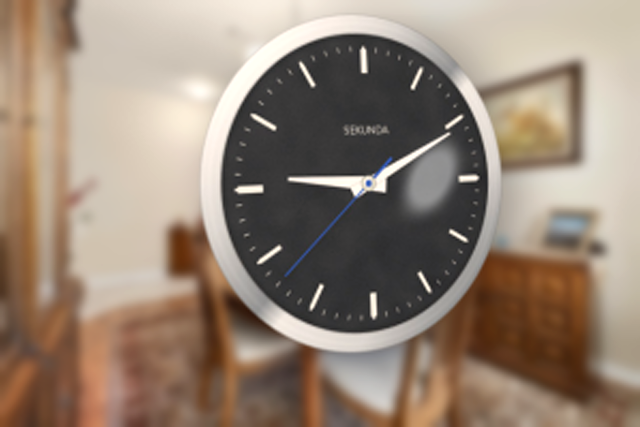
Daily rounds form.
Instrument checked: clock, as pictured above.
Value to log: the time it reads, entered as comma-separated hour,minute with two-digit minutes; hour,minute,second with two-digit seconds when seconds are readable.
9,10,38
